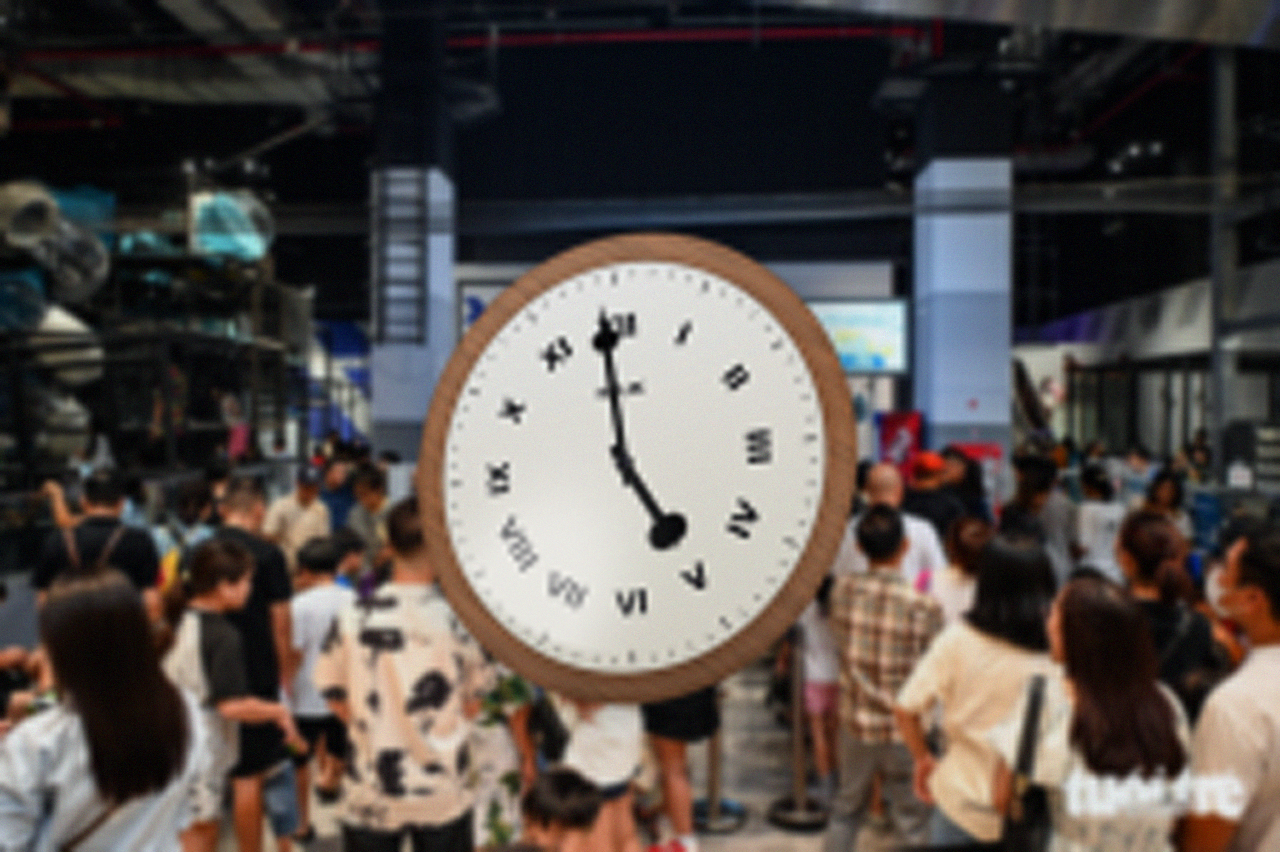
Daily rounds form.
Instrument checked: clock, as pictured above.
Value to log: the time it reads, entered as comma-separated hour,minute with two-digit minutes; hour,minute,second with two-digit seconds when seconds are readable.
4,59
